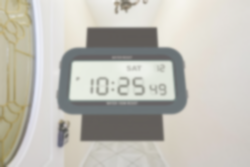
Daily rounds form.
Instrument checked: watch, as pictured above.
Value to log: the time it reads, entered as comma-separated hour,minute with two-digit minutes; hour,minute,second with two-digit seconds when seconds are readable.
10,25,49
